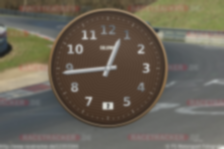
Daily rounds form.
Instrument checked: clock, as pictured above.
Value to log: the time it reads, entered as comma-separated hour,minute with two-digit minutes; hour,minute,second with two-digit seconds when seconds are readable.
12,44
